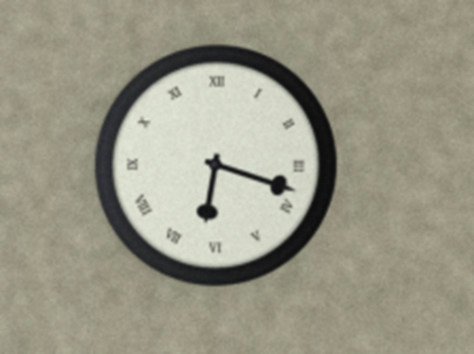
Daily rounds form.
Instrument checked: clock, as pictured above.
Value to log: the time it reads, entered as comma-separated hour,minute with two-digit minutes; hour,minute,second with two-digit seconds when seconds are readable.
6,18
